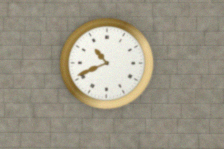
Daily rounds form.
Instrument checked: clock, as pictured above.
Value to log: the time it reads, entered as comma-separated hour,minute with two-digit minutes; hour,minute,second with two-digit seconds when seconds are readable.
10,41
